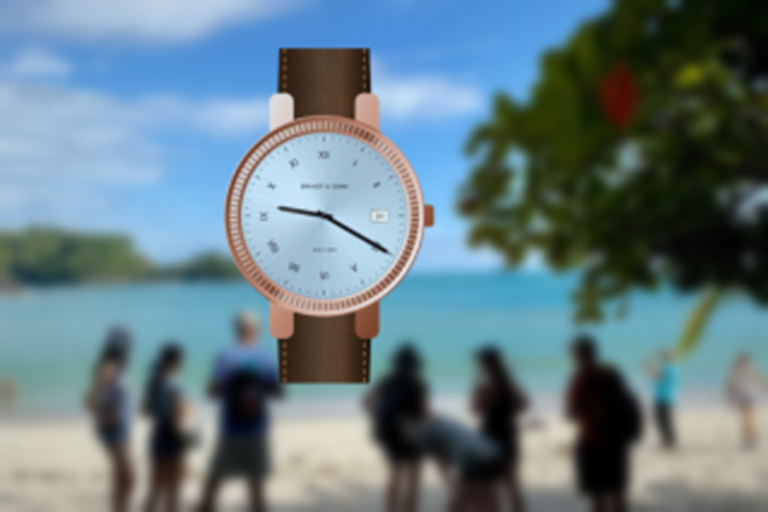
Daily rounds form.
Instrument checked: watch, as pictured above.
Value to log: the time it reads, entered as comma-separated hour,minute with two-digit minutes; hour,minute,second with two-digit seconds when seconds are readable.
9,20
